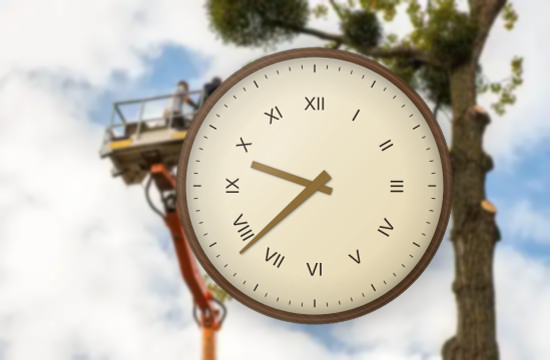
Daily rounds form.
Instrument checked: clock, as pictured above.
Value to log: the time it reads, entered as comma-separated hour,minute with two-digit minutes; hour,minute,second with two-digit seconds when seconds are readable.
9,38
